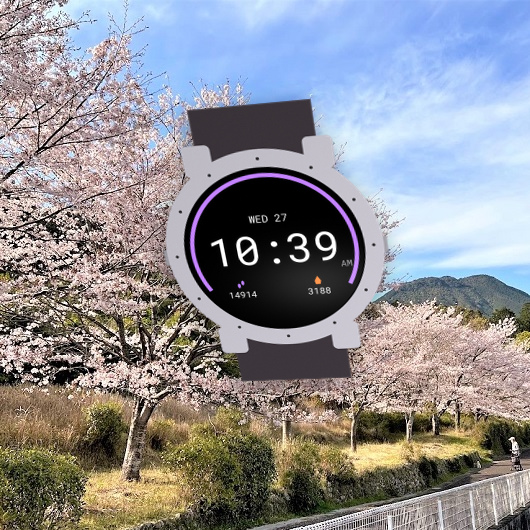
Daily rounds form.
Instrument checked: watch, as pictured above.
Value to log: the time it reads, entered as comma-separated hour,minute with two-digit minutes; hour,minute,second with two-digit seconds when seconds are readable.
10,39
